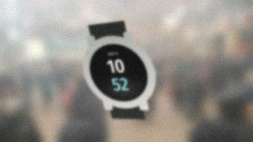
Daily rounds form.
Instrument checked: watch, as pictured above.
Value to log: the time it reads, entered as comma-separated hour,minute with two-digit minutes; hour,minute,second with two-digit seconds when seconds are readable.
10,52
